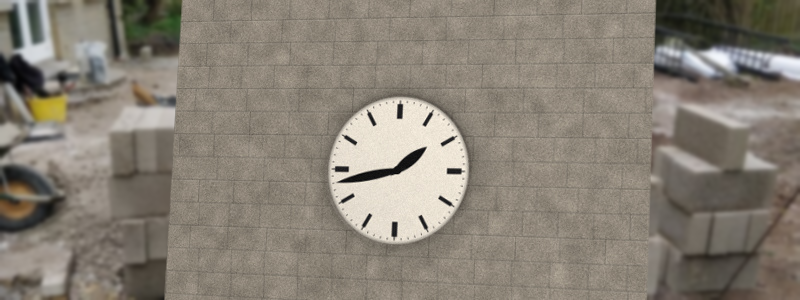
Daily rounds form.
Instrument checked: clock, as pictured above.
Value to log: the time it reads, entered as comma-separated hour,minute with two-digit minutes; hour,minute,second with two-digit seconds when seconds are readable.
1,43
